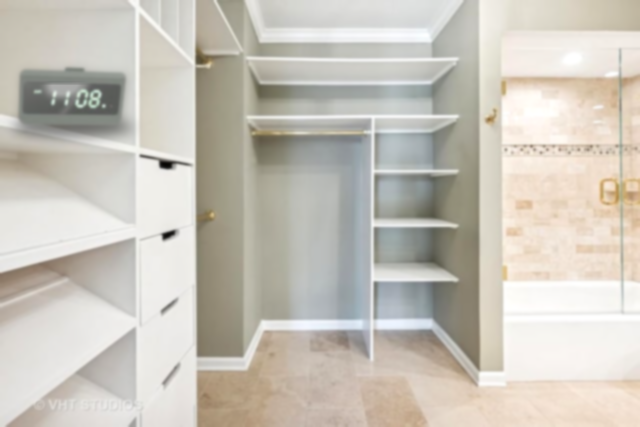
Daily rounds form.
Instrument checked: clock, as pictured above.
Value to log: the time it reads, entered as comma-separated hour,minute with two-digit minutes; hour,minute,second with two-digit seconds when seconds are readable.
11,08
